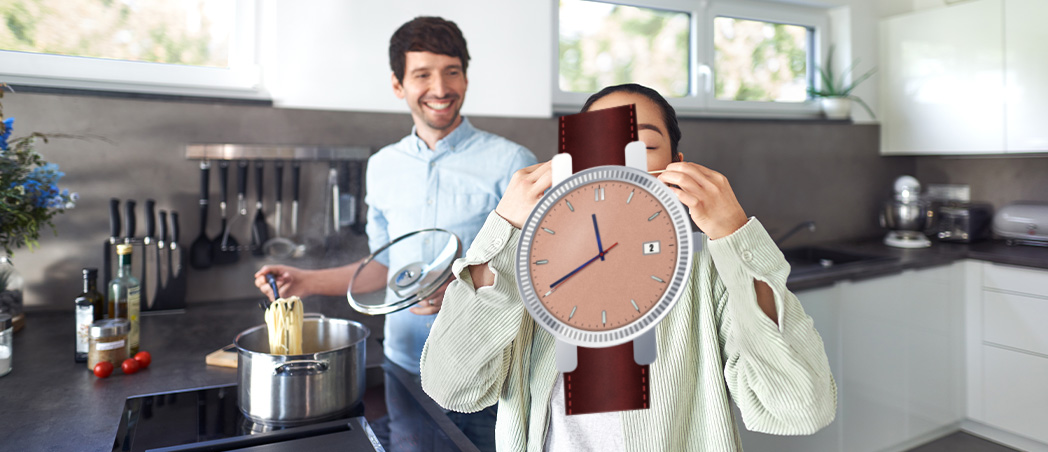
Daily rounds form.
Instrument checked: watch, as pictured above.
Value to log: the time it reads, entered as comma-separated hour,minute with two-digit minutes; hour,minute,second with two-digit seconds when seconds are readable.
11,40,40
